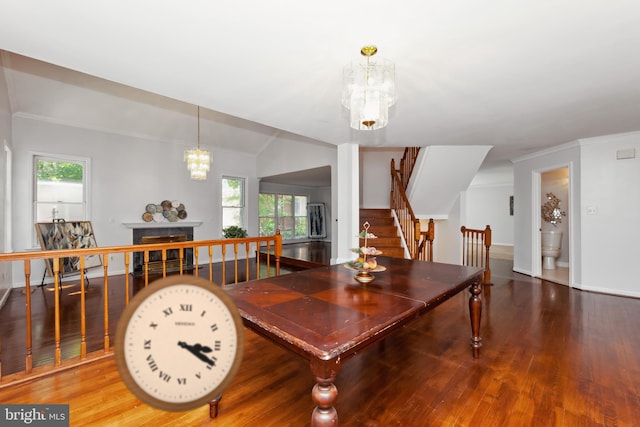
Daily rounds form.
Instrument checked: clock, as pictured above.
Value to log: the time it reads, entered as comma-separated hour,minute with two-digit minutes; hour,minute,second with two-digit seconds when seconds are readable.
3,20
